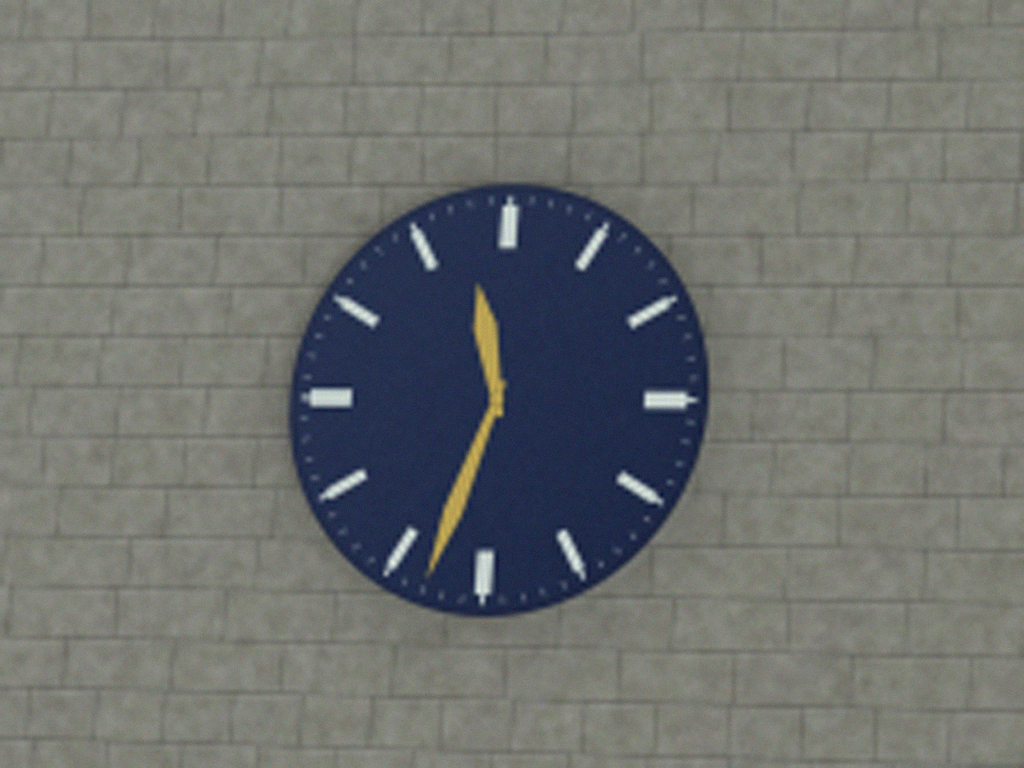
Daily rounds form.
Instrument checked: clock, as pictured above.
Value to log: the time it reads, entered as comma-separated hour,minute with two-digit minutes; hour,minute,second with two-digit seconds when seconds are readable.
11,33
